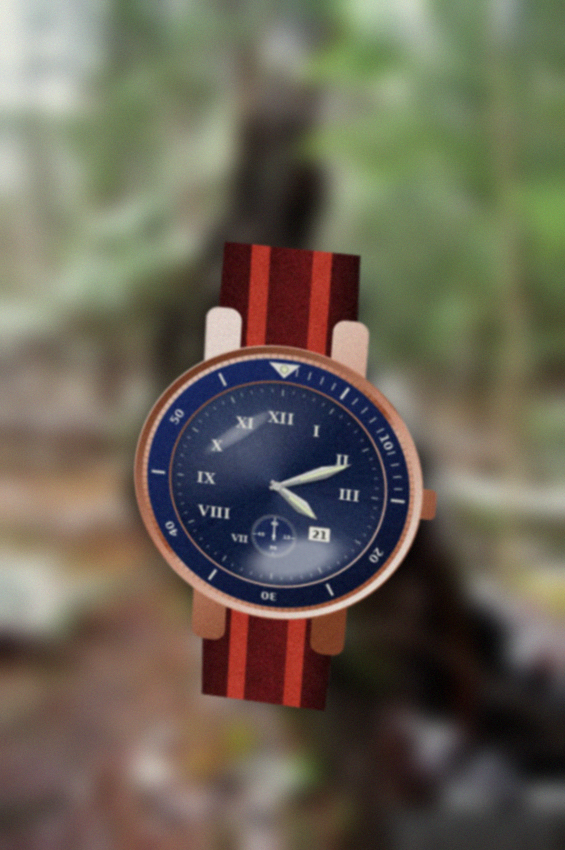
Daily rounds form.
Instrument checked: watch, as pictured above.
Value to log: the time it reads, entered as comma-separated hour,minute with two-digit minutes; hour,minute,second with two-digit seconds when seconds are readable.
4,11
